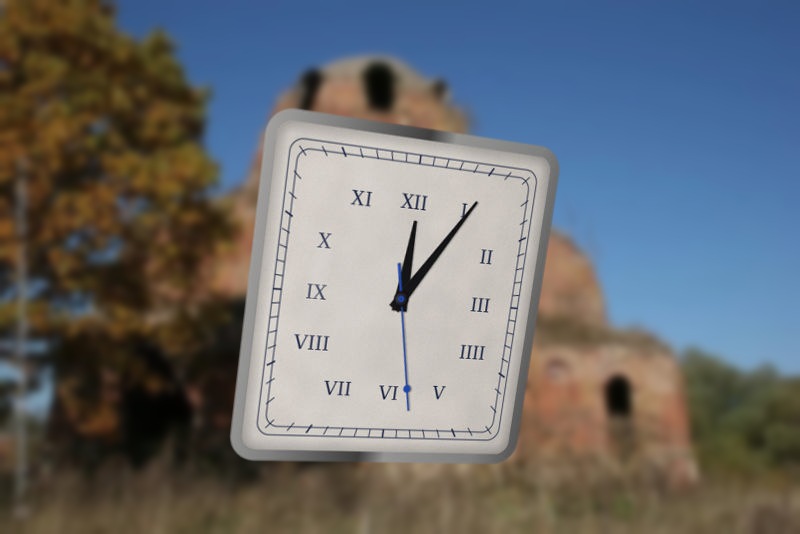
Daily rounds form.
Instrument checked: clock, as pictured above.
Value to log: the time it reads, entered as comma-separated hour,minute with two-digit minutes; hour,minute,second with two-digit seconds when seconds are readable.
12,05,28
